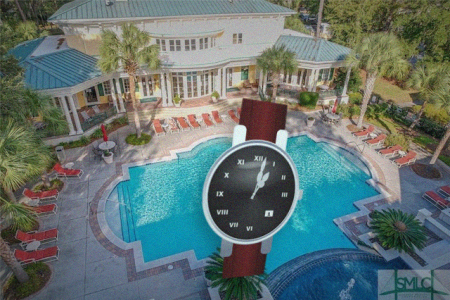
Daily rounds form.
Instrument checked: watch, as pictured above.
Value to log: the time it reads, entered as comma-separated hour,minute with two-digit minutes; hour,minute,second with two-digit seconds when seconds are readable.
1,02
